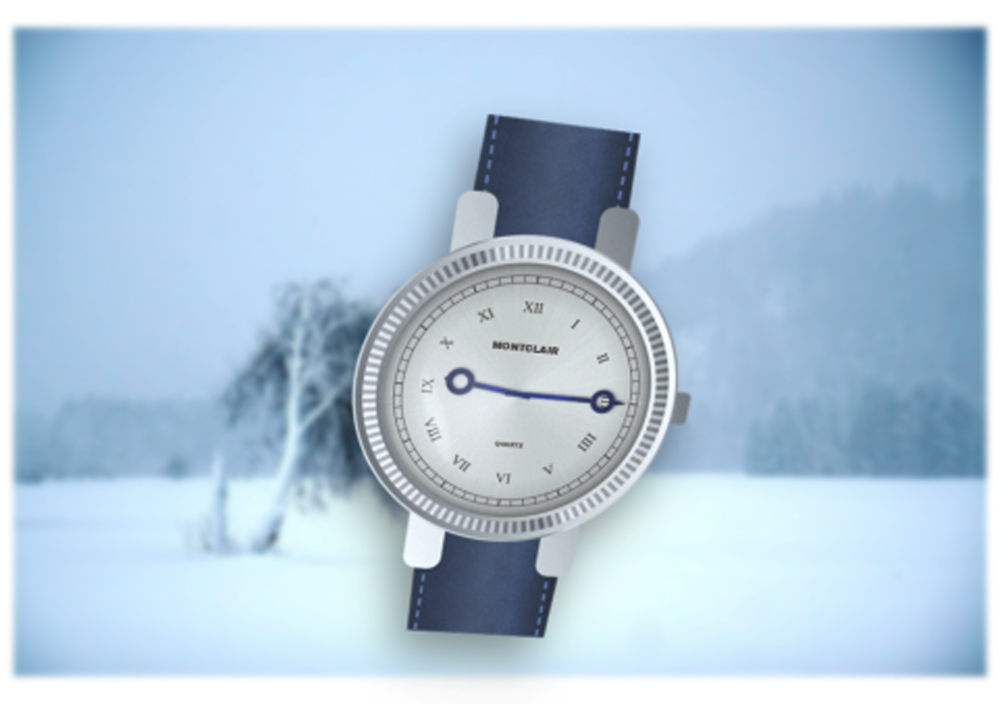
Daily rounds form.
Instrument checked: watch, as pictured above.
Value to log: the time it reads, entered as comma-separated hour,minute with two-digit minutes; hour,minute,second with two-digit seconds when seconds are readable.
9,15
